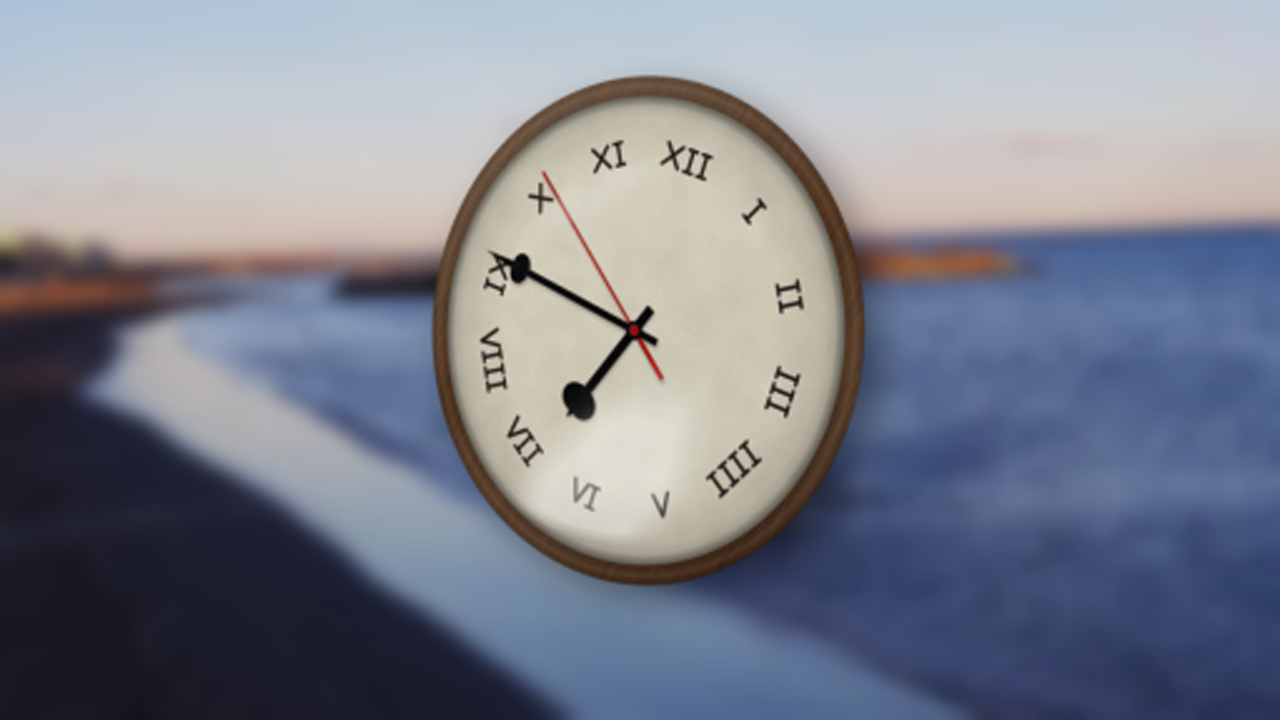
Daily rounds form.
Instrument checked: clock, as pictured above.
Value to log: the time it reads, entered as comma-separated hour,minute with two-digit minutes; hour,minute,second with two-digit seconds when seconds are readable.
6,45,51
